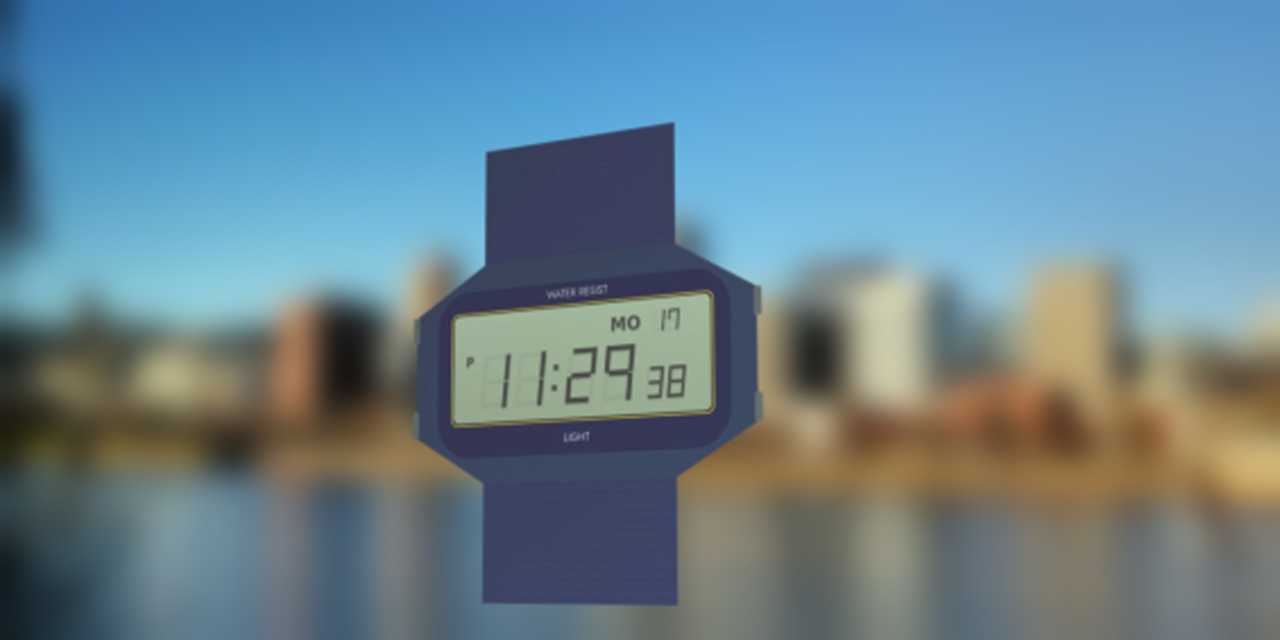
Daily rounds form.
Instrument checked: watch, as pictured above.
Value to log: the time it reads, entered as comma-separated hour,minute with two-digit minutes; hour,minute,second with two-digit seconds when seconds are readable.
11,29,38
